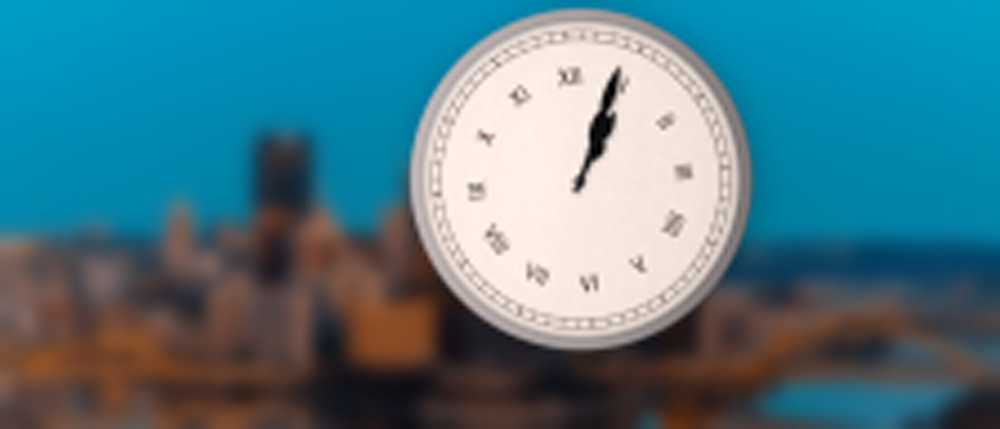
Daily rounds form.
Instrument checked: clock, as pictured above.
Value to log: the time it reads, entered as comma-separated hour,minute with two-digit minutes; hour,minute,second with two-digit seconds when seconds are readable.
1,04
